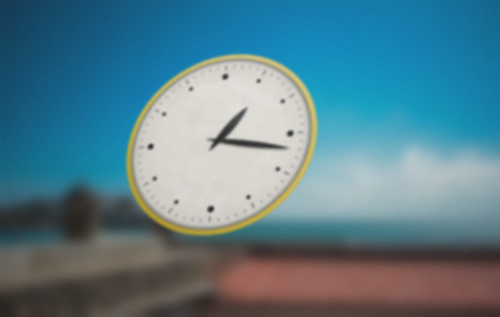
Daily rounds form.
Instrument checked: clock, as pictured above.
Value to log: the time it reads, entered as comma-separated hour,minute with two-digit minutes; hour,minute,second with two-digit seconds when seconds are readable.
1,17
